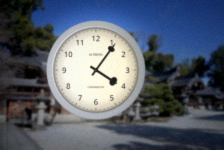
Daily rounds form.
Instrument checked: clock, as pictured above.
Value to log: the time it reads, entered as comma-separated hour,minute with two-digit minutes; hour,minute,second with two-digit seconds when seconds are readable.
4,06
